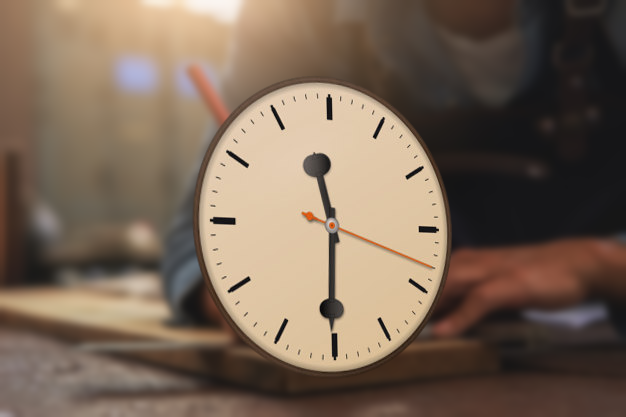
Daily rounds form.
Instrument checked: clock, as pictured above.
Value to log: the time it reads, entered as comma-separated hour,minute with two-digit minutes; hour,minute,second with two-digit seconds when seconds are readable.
11,30,18
